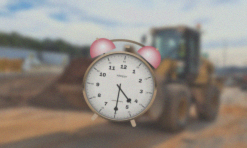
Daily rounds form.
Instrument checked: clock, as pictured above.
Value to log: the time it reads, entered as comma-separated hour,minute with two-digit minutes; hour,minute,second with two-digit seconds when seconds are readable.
4,30
